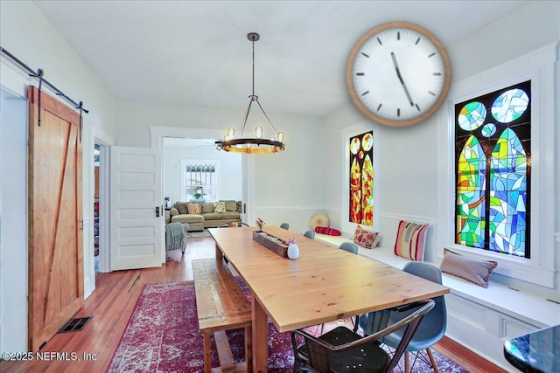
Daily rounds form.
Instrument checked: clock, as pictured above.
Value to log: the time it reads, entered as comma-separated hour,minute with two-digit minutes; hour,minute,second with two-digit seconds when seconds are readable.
11,26
